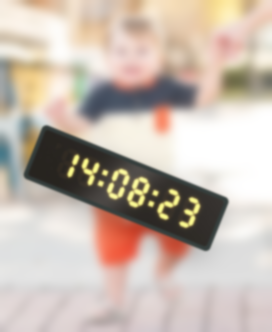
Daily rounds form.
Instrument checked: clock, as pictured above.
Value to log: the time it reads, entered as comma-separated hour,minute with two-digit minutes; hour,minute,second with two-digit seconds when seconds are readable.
14,08,23
